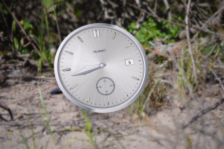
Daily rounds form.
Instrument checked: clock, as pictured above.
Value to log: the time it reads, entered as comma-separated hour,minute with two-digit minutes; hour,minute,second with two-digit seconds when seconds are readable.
8,43
